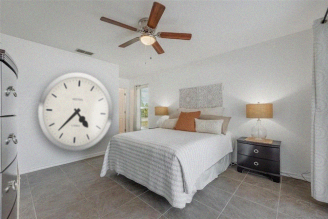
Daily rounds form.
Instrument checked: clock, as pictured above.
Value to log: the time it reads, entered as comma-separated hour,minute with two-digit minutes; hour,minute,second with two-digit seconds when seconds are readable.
4,37
